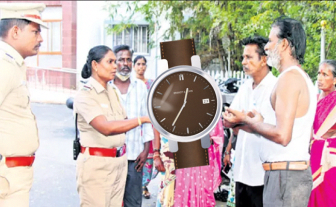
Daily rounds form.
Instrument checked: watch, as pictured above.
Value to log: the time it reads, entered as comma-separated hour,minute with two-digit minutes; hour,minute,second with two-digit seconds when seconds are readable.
12,36
